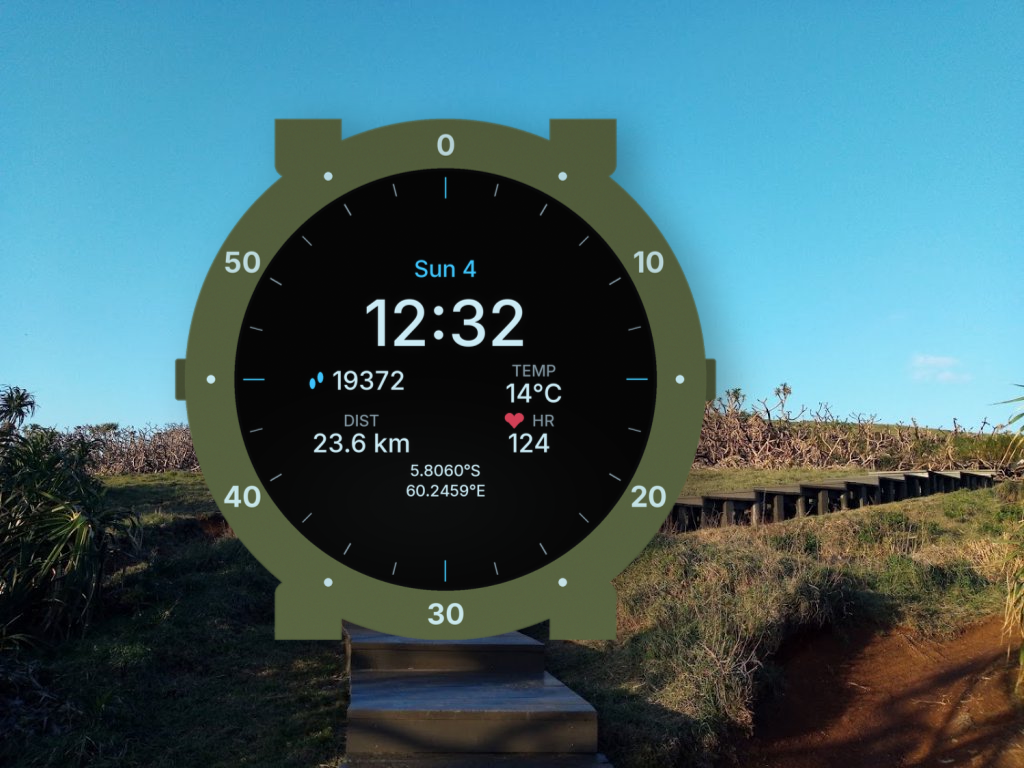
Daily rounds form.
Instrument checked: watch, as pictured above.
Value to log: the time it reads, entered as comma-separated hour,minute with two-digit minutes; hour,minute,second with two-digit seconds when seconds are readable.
12,32
